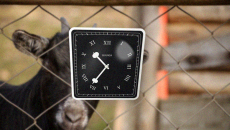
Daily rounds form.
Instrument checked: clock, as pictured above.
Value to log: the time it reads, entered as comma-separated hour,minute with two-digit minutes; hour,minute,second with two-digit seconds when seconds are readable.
10,36
